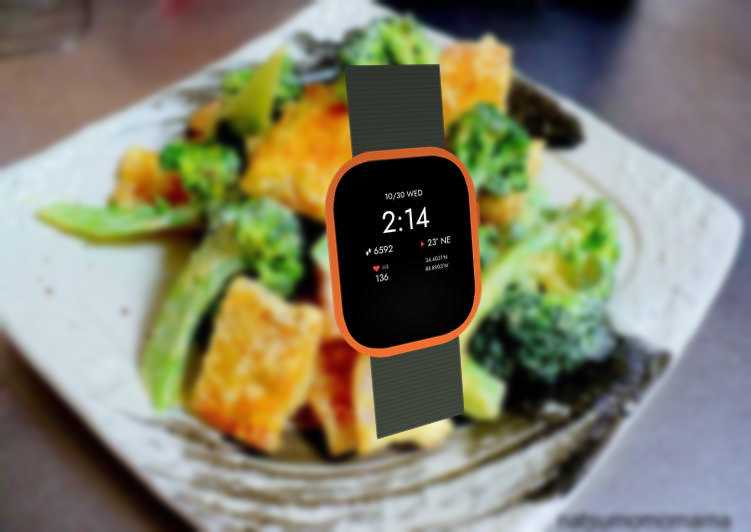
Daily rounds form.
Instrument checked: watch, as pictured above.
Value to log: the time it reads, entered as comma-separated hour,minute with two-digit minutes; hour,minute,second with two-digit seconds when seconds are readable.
2,14
